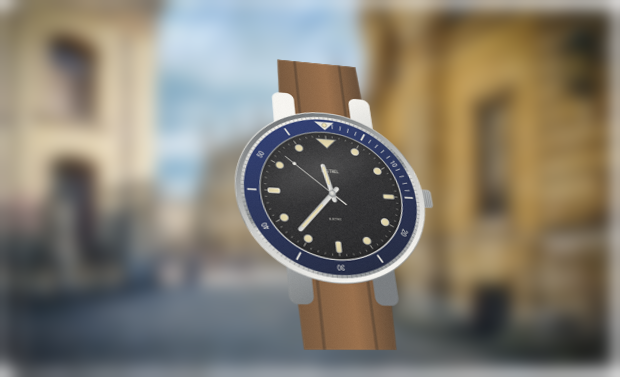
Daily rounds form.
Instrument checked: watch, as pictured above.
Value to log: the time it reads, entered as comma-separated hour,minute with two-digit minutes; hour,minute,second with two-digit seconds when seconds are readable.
11,36,52
